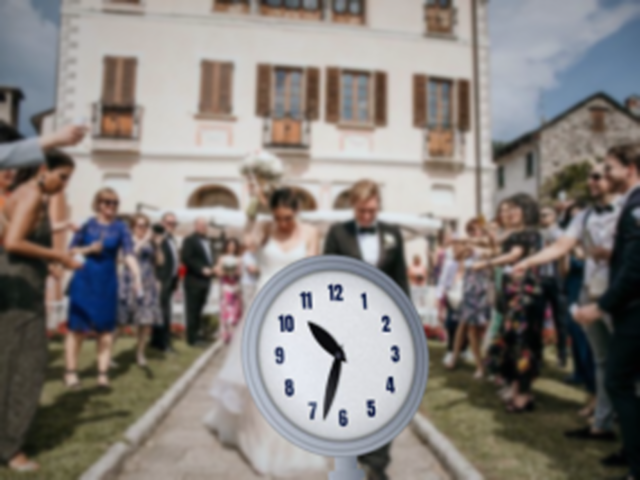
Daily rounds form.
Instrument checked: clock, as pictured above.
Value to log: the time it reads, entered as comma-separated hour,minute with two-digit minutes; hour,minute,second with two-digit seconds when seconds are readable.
10,33
